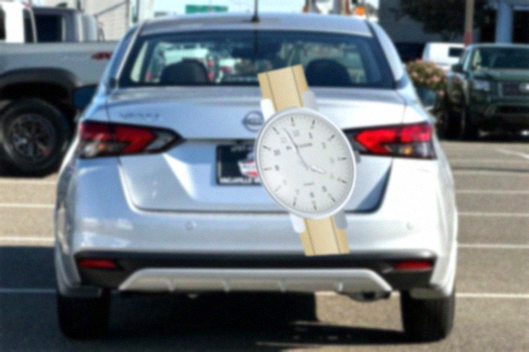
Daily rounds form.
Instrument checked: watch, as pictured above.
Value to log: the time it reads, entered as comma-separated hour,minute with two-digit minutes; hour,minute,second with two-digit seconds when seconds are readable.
3,57
